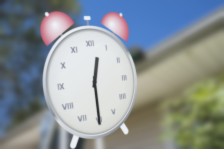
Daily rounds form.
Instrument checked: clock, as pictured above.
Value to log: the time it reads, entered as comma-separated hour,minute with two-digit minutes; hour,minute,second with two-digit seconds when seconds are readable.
12,30
